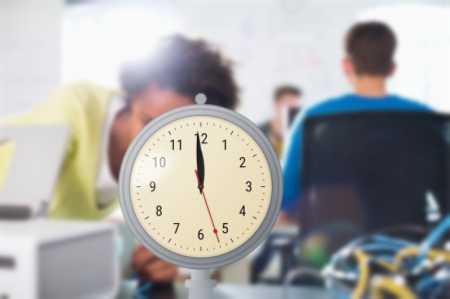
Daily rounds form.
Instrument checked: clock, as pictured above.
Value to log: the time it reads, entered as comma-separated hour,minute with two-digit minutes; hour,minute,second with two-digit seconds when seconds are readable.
11,59,27
